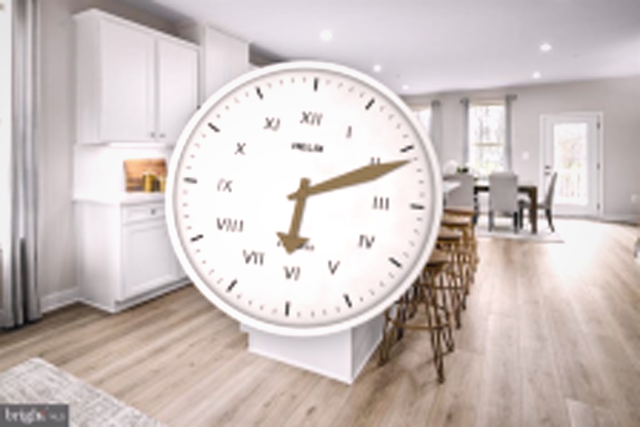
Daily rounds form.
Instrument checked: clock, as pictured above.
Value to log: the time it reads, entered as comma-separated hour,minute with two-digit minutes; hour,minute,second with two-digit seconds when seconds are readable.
6,11
